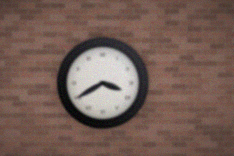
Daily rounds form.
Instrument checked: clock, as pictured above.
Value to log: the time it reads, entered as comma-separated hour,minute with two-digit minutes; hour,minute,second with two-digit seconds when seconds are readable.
3,40
